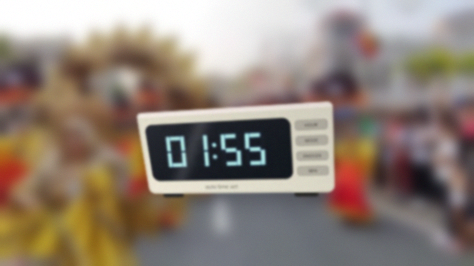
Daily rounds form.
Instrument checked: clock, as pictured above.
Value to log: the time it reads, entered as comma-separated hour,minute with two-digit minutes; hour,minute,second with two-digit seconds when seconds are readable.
1,55
